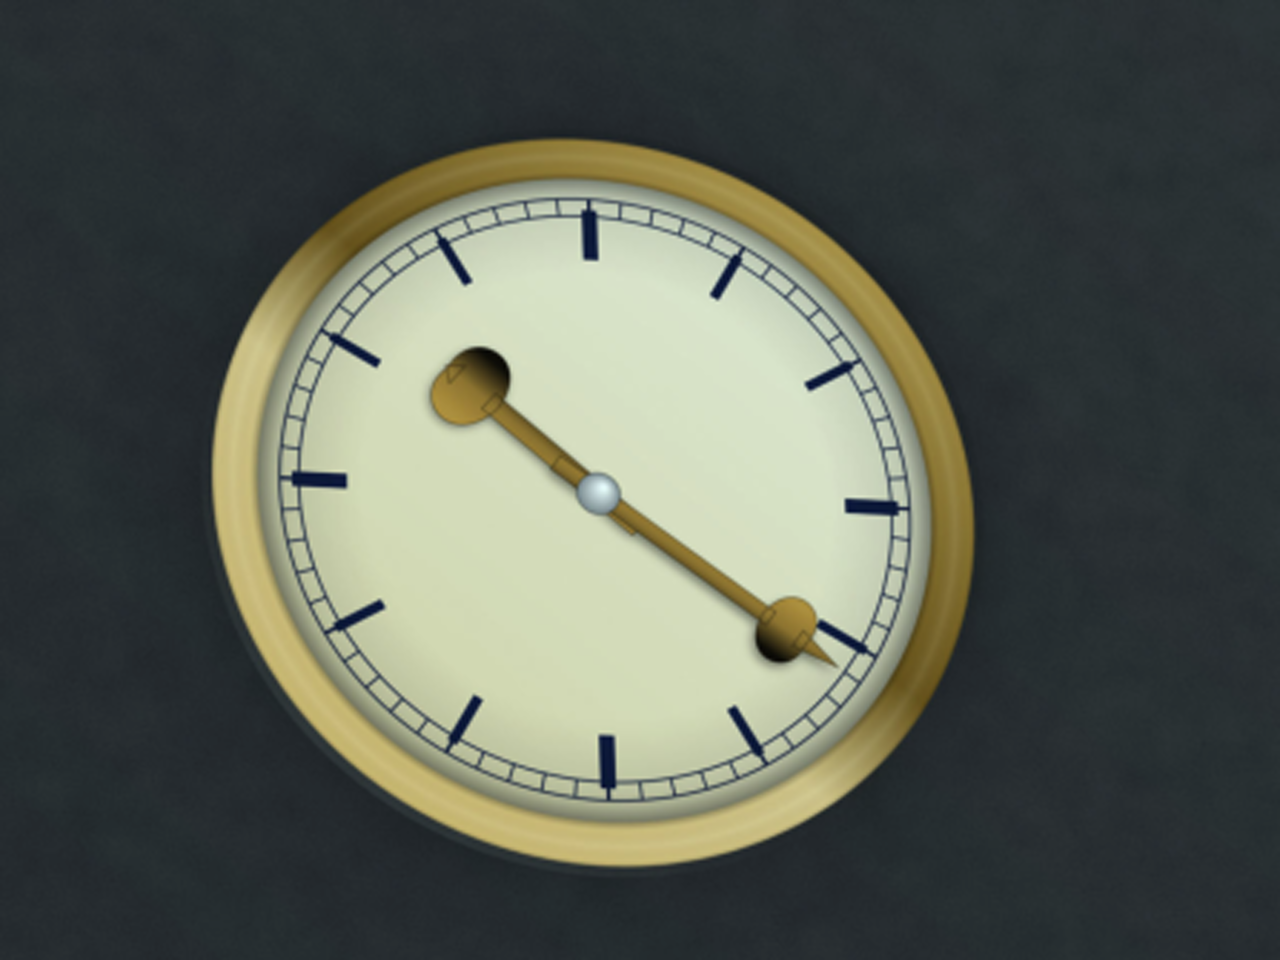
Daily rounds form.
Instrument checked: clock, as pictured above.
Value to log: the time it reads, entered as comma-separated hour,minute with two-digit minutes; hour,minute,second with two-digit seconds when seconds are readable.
10,21
